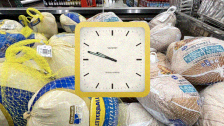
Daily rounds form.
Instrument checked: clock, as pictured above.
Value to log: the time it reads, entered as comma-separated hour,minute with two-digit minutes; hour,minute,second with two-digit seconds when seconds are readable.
9,48
